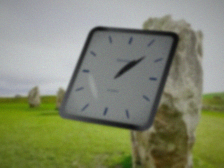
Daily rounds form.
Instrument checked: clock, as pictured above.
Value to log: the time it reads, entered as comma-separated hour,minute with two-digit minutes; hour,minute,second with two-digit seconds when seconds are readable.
1,07
